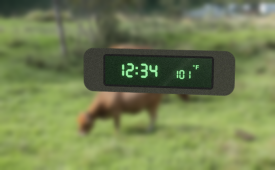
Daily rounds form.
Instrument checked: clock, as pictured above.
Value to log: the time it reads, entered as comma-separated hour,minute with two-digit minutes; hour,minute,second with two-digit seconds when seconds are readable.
12,34
